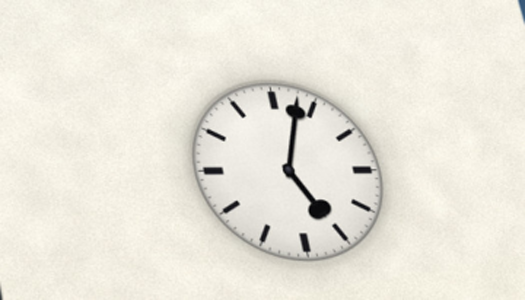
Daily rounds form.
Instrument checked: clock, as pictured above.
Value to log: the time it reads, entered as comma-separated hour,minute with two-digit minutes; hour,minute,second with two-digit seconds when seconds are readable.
5,03
